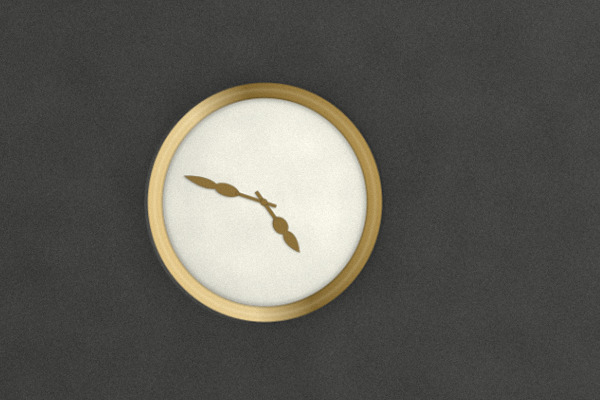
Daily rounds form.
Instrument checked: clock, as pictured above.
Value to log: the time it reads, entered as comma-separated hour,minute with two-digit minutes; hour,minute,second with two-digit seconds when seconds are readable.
4,48
